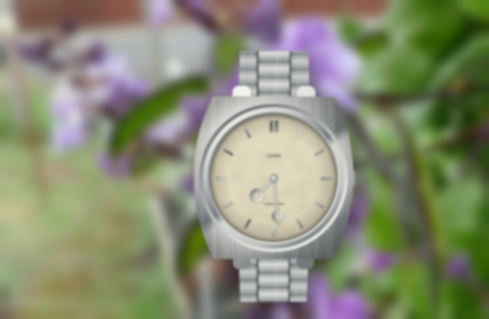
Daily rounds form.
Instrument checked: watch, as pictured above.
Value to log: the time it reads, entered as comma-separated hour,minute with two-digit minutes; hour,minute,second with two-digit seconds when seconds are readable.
7,29
